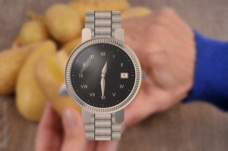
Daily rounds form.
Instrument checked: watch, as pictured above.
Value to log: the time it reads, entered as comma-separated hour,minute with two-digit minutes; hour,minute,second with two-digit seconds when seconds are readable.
12,30
